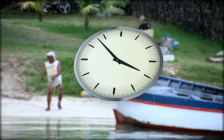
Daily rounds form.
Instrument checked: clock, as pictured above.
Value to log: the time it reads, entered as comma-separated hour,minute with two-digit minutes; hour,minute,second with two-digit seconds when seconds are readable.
3,53
